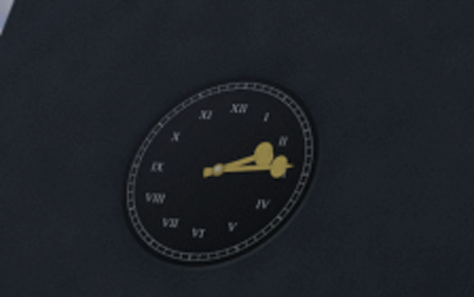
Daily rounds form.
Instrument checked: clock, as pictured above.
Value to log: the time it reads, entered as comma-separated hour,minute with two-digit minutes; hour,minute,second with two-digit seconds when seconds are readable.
2,14
